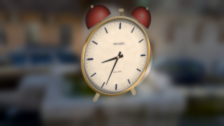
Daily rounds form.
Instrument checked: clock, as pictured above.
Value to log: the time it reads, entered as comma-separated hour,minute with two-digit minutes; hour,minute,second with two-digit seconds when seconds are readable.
8,34
